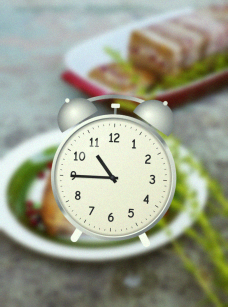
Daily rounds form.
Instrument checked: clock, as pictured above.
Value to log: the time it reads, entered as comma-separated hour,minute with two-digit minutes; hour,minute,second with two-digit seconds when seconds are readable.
10,45
